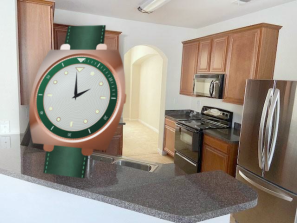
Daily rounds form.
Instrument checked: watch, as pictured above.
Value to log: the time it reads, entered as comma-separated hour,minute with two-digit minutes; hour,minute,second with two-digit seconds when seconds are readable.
1,59
